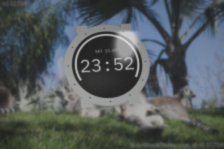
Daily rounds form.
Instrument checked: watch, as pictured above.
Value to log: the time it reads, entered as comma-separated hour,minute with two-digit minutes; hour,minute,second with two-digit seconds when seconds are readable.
23,52
